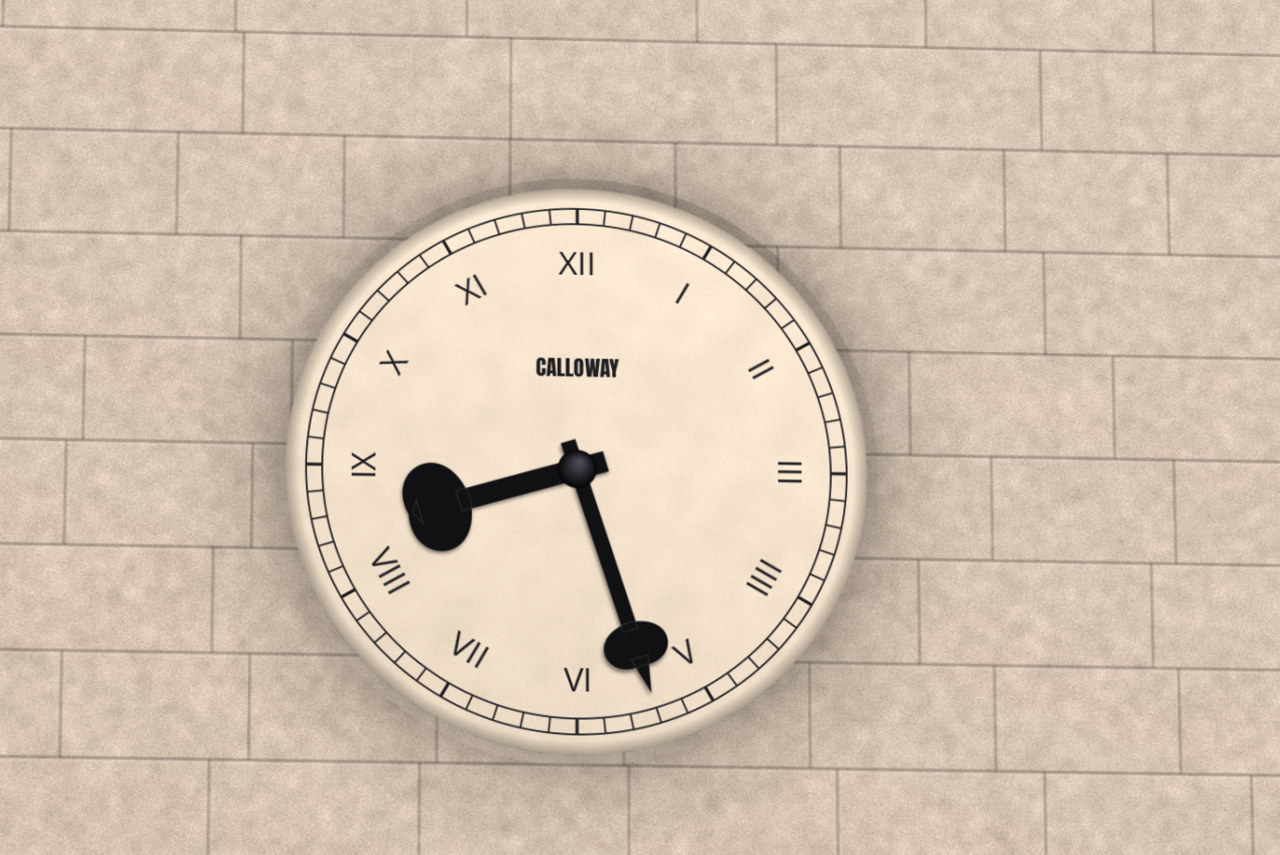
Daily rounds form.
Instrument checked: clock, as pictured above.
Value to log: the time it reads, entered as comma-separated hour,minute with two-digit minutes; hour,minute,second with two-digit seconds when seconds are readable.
8,27
